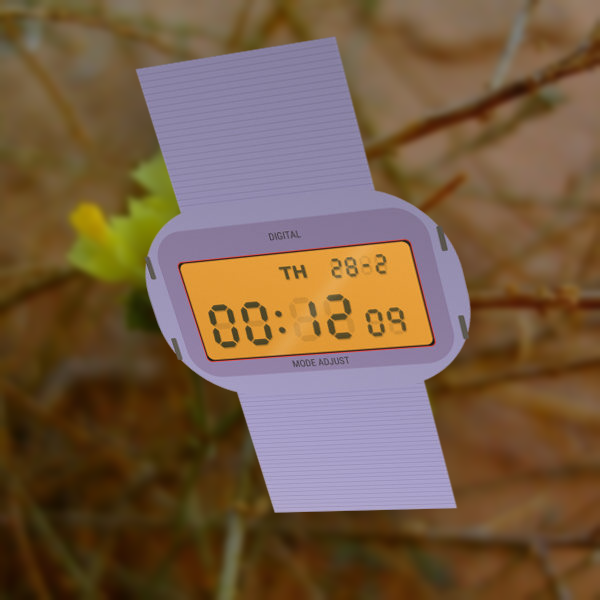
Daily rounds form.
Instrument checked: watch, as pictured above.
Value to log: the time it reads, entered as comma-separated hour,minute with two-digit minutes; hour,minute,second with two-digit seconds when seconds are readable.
0,12,09
